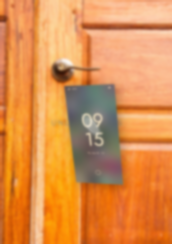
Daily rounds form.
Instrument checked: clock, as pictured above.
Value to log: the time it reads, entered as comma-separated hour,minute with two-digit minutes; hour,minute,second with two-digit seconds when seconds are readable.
9,15
